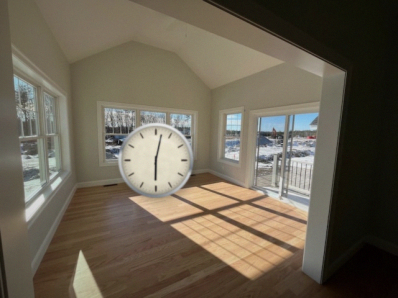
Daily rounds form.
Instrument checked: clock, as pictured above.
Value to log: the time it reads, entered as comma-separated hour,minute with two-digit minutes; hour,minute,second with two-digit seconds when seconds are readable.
6,02
